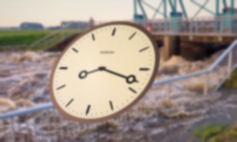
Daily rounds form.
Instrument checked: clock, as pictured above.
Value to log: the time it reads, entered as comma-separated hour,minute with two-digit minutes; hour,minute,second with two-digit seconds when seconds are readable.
8,18
